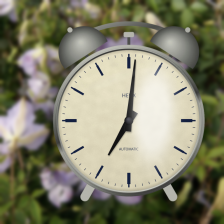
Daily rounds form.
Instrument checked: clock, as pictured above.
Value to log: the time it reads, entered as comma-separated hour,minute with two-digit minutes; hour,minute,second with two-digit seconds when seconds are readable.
7,01
